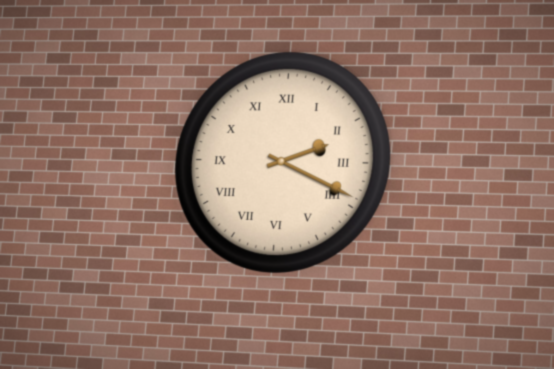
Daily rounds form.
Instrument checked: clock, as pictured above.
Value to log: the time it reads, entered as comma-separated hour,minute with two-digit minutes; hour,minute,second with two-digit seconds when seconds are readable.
2,19
